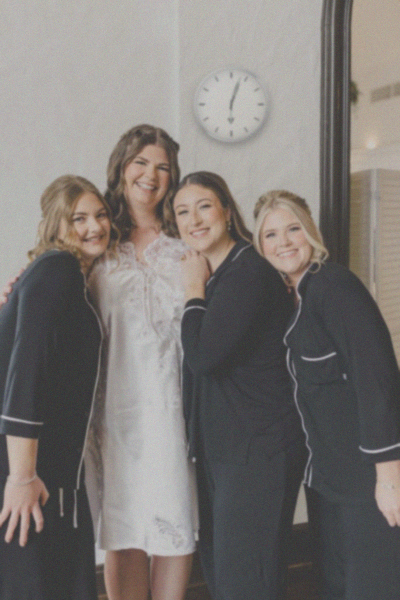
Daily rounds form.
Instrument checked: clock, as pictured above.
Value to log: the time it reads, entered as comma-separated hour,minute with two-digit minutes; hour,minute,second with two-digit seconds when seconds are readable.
6,03
